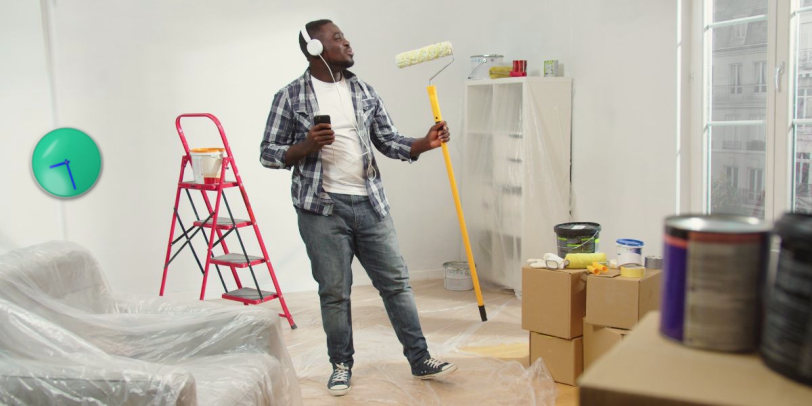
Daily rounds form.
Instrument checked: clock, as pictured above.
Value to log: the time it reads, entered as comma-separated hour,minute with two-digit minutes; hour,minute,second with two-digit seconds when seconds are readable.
8,27
